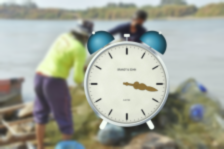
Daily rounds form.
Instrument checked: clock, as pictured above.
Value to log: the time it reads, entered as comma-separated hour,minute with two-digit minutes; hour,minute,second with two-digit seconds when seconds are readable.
3,17
